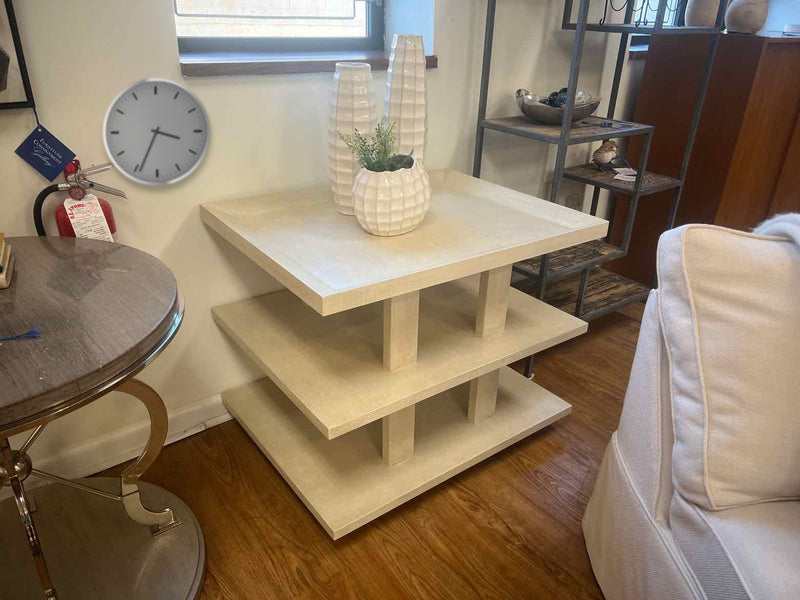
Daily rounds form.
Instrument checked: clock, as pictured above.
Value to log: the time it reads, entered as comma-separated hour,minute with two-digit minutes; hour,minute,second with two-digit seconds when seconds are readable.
3,34
